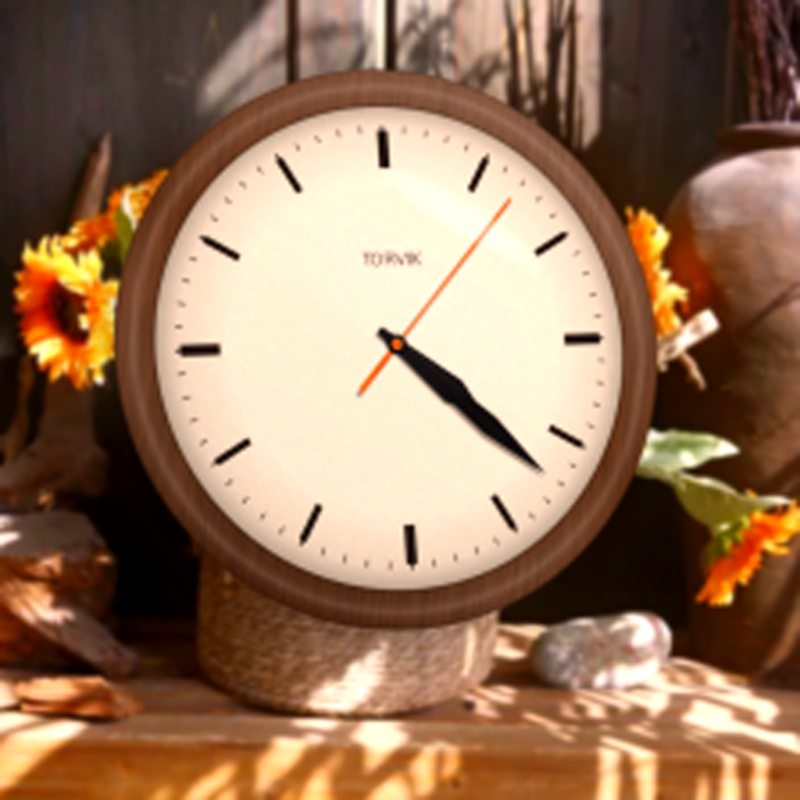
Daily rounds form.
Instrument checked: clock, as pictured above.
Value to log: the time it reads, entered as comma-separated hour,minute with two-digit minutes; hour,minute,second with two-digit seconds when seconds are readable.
4,22,07
